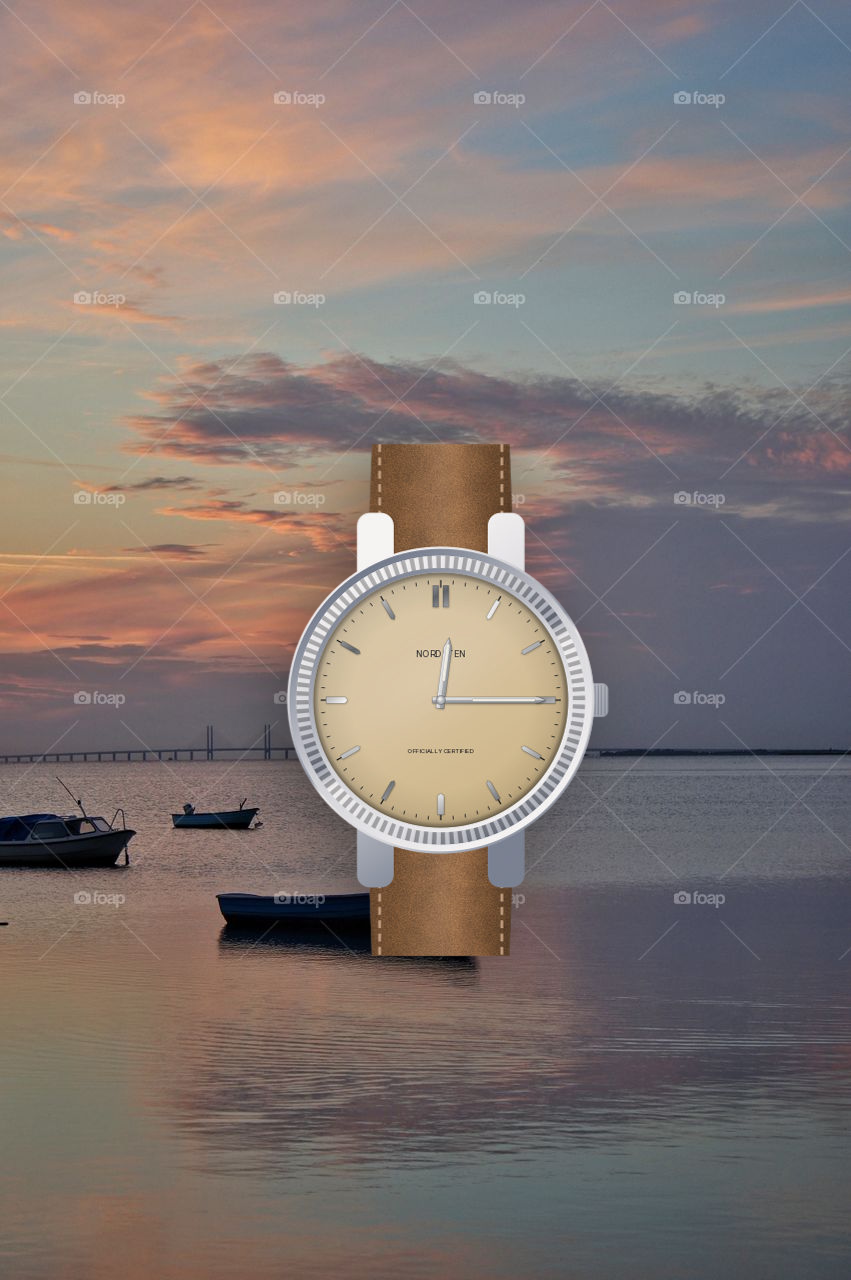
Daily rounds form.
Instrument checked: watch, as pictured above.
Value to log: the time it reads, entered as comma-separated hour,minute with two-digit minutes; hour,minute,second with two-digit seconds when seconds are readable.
12,15
